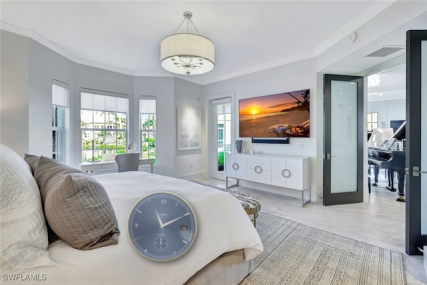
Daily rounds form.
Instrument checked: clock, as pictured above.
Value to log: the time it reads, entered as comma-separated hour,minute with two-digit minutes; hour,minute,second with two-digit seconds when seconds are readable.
11,10
